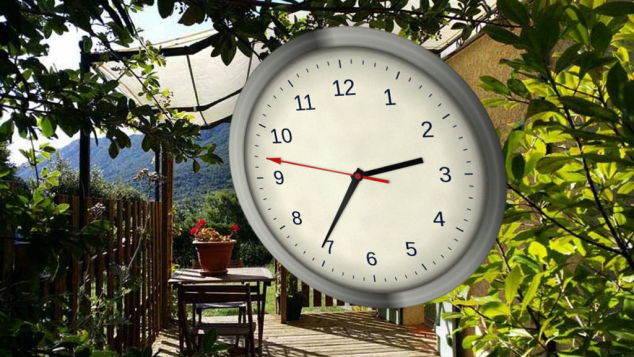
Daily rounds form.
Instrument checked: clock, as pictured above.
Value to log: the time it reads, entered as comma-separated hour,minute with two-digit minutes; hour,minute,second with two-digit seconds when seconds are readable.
2,35,47
